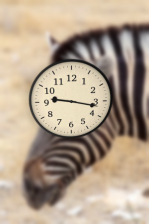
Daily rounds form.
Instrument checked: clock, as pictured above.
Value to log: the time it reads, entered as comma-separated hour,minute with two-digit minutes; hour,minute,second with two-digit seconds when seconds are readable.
9,17
